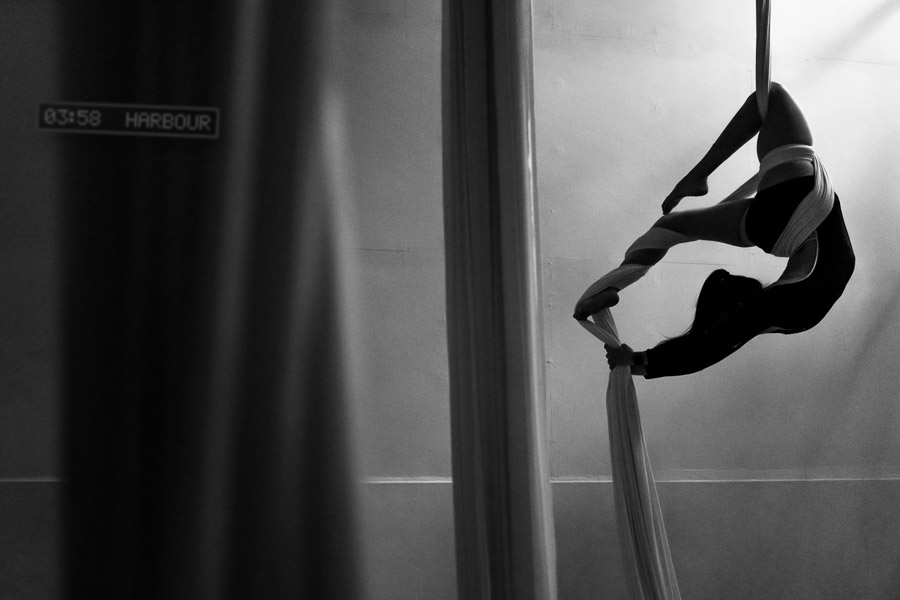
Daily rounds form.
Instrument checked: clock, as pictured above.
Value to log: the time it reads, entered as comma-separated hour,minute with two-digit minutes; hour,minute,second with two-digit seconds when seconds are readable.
3,58
